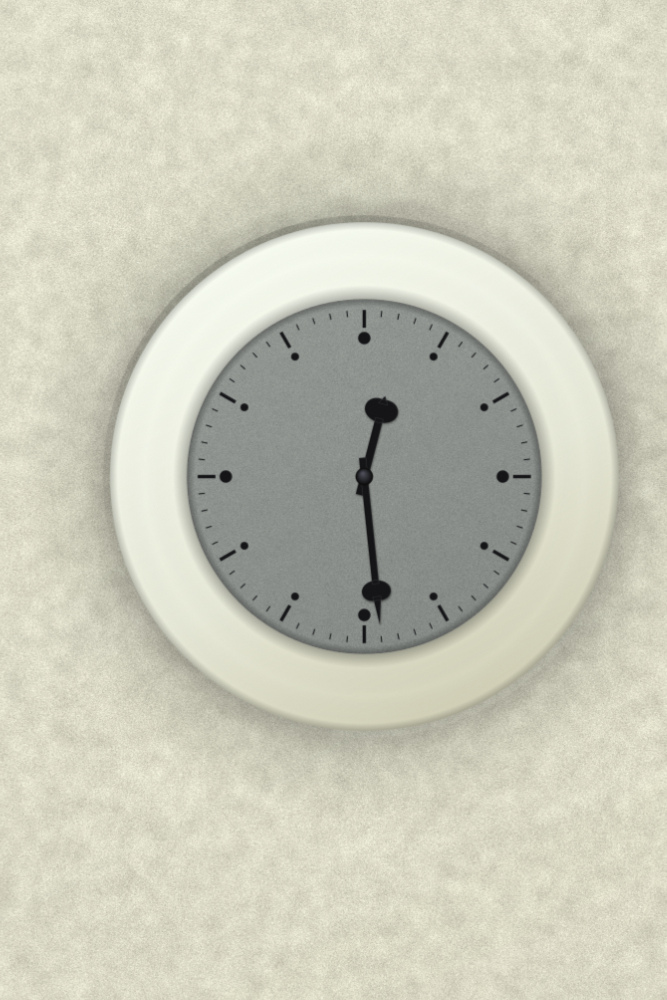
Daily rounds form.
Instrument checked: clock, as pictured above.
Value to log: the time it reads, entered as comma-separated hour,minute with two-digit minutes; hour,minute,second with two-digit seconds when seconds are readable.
12,29
